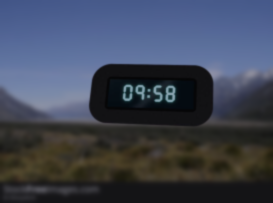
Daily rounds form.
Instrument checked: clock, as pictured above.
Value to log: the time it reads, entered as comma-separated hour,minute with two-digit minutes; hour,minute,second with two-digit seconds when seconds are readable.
9,58
